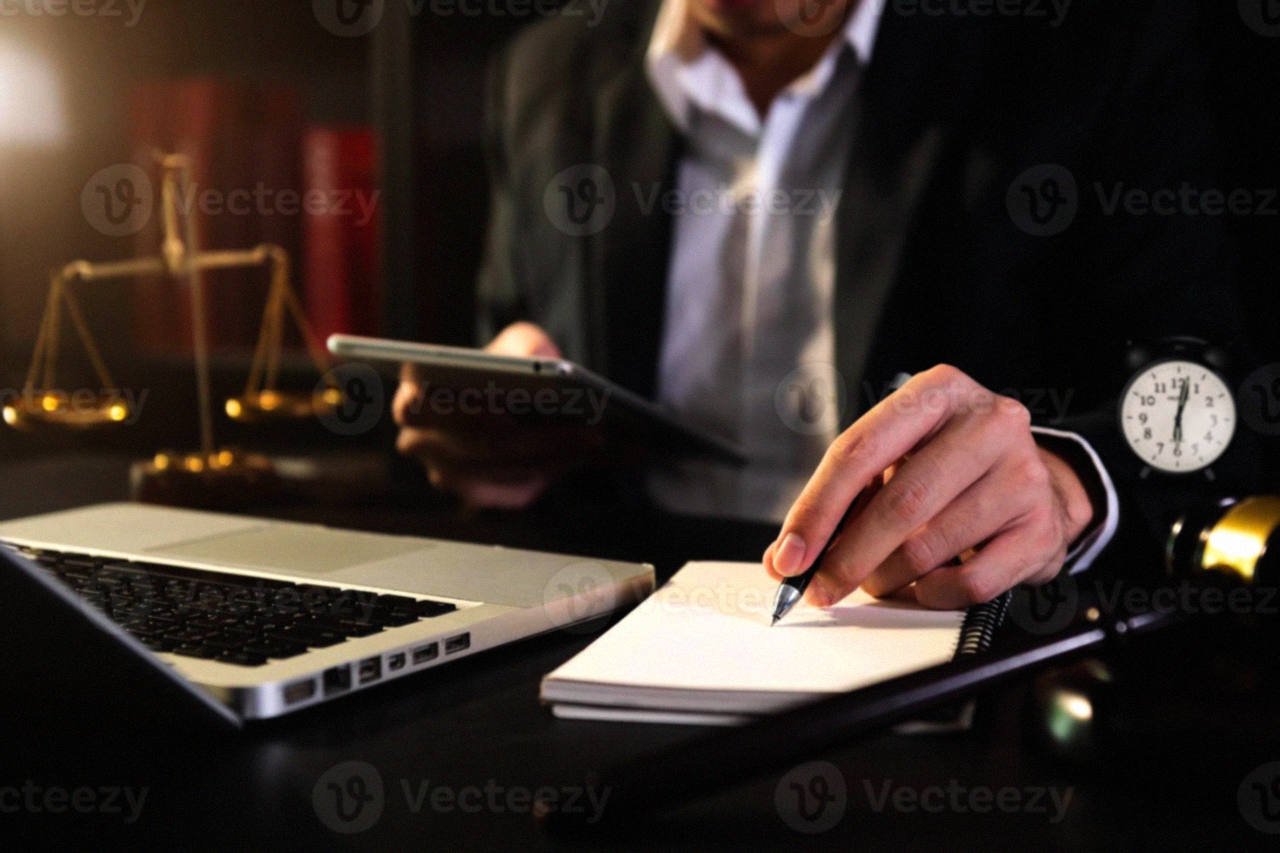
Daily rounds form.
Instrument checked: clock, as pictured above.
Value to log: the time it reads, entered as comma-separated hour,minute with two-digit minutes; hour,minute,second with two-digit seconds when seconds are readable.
6,02
